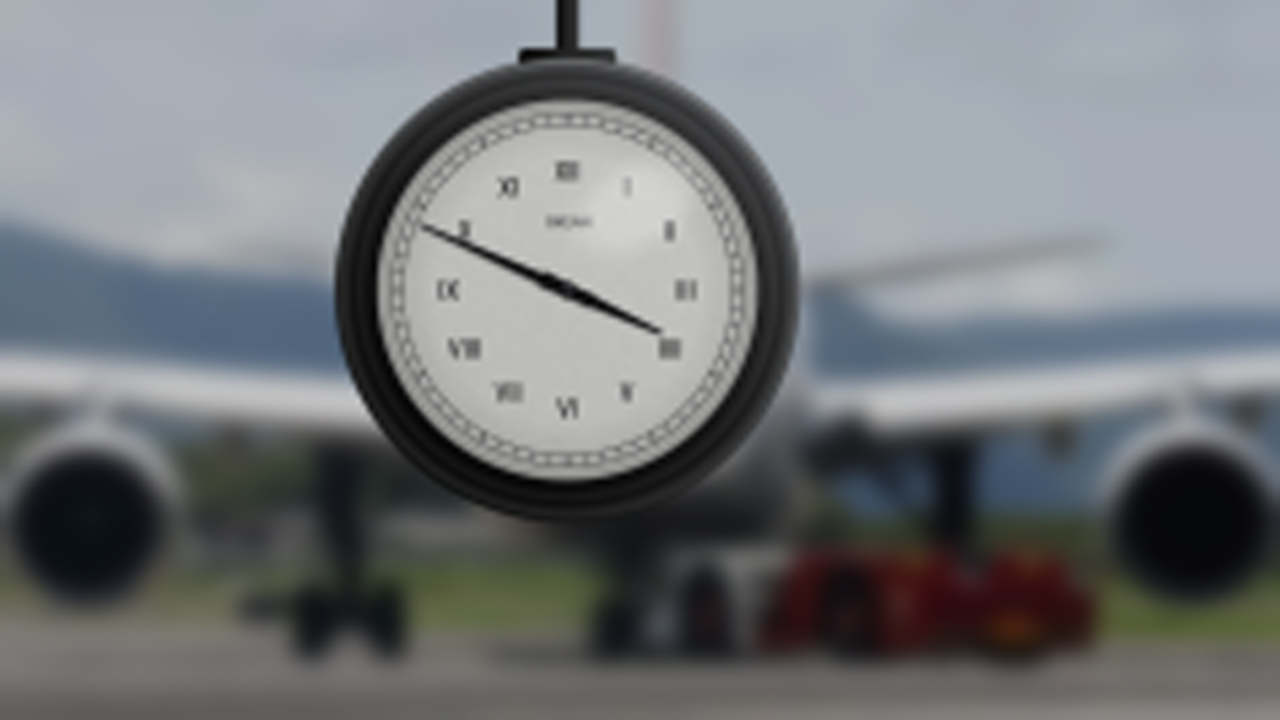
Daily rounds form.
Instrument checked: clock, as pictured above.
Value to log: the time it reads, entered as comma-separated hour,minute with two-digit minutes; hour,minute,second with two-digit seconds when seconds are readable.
3,49
